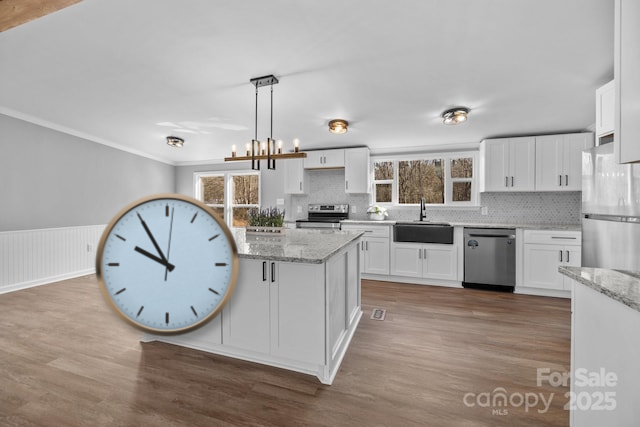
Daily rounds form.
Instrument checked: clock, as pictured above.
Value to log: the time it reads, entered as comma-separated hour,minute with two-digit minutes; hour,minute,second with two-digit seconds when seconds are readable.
9,55,01
